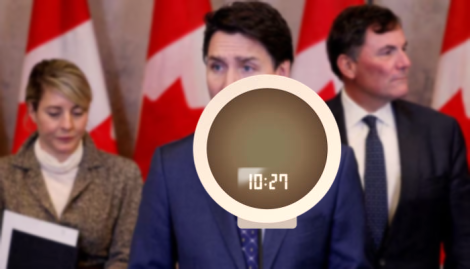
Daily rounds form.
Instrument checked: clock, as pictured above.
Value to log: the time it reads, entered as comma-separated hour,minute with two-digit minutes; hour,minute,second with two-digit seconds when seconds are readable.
10,27
